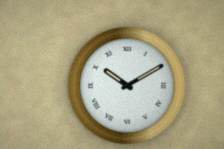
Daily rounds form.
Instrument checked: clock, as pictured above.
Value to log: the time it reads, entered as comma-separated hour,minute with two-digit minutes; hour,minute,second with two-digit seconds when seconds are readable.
10,10
